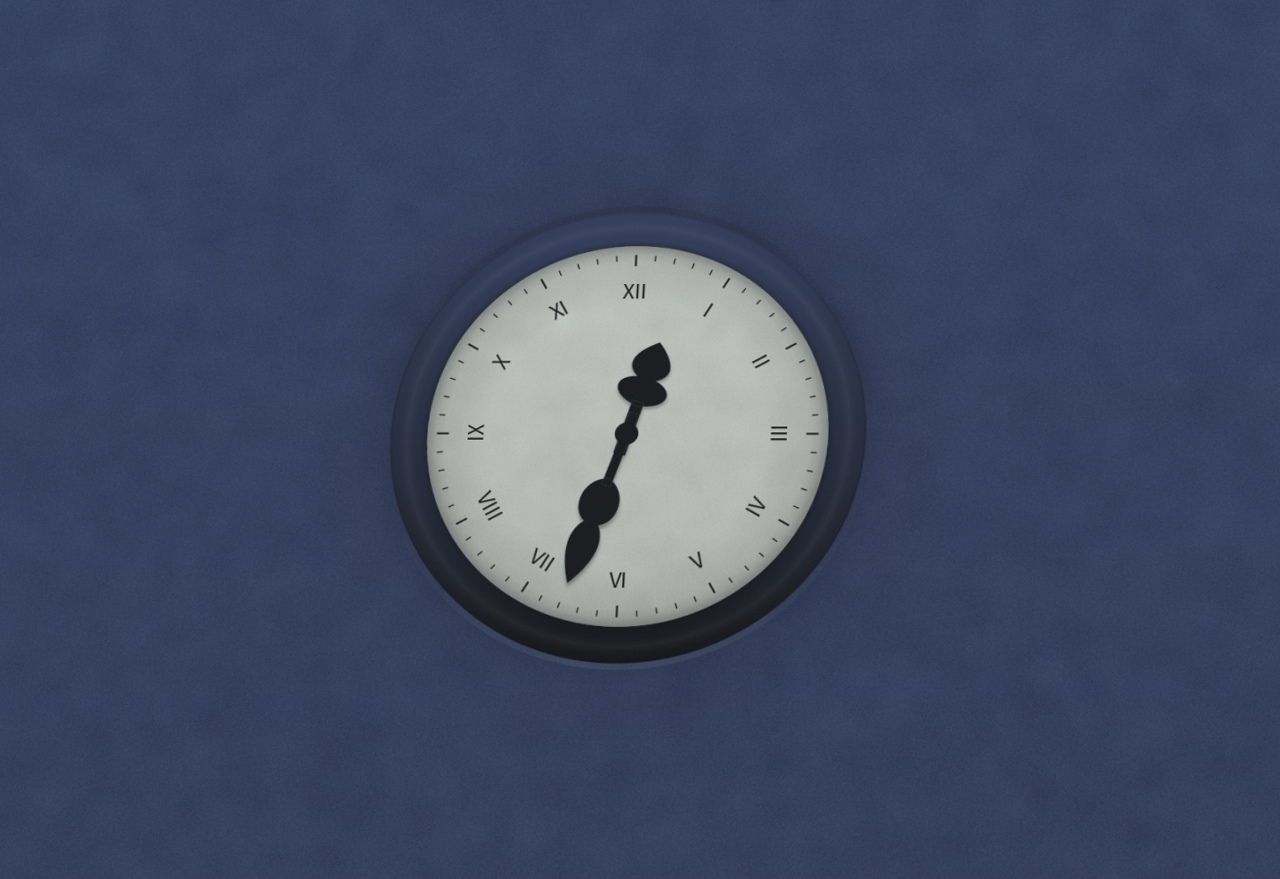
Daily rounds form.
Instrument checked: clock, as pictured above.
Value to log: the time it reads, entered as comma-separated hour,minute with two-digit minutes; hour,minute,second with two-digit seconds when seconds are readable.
12,33
